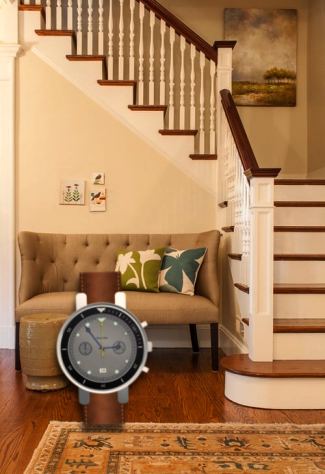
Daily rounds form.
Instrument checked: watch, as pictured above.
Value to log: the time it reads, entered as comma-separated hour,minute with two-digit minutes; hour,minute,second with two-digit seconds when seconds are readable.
2,54
